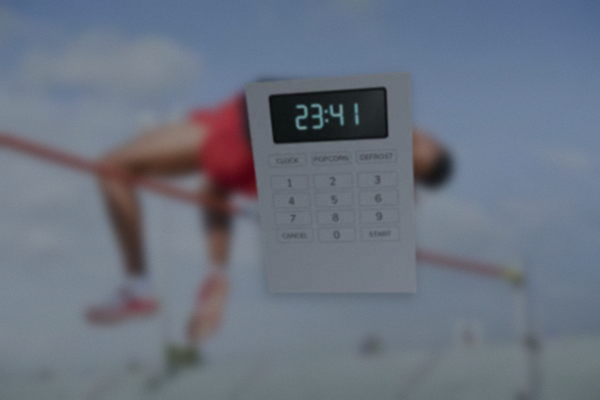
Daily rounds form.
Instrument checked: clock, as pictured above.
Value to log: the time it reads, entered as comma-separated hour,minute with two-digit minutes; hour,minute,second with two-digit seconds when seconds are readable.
23,41
